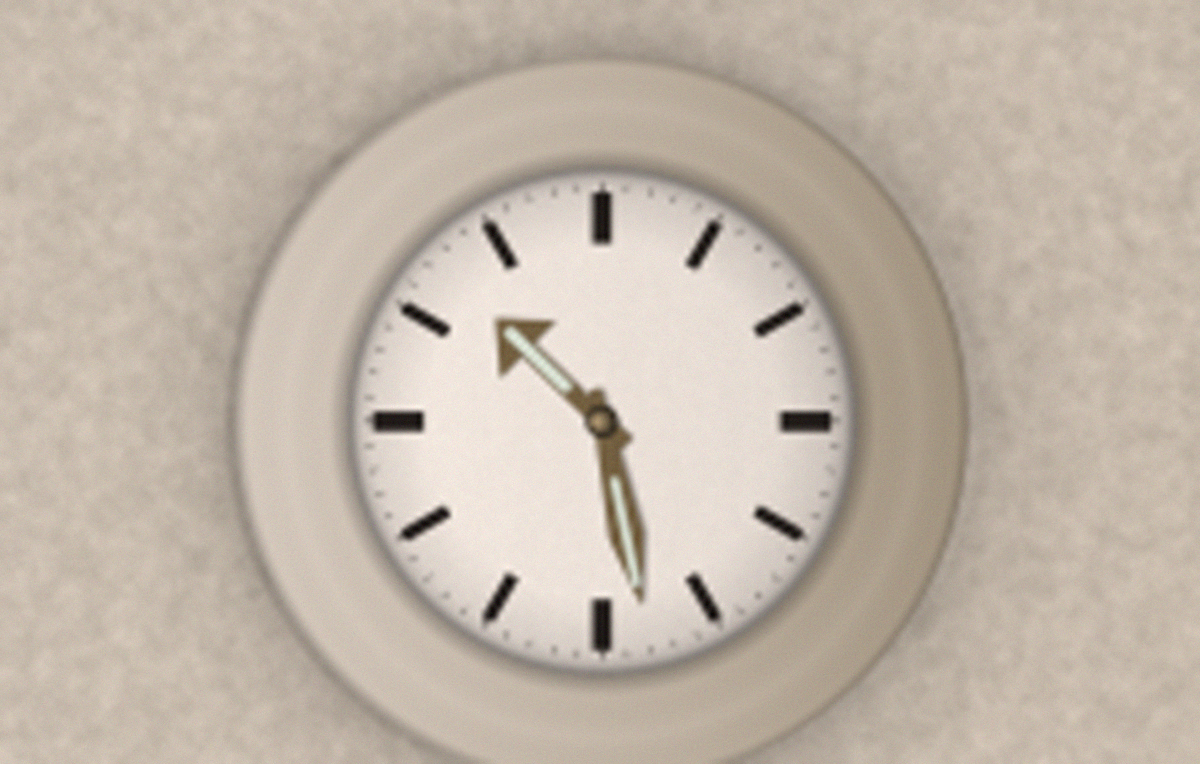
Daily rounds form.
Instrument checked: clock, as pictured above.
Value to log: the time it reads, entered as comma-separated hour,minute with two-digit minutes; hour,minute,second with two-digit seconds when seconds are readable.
10,28
